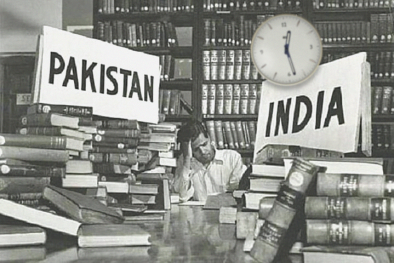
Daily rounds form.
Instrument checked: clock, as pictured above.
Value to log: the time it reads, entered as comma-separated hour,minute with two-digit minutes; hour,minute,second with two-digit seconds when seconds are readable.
12,28
